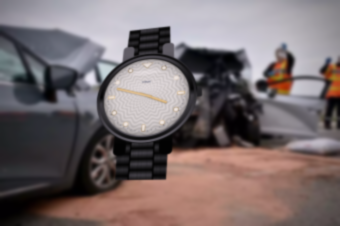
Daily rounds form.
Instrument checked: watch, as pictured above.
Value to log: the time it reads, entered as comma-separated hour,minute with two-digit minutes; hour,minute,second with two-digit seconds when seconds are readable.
3,48
